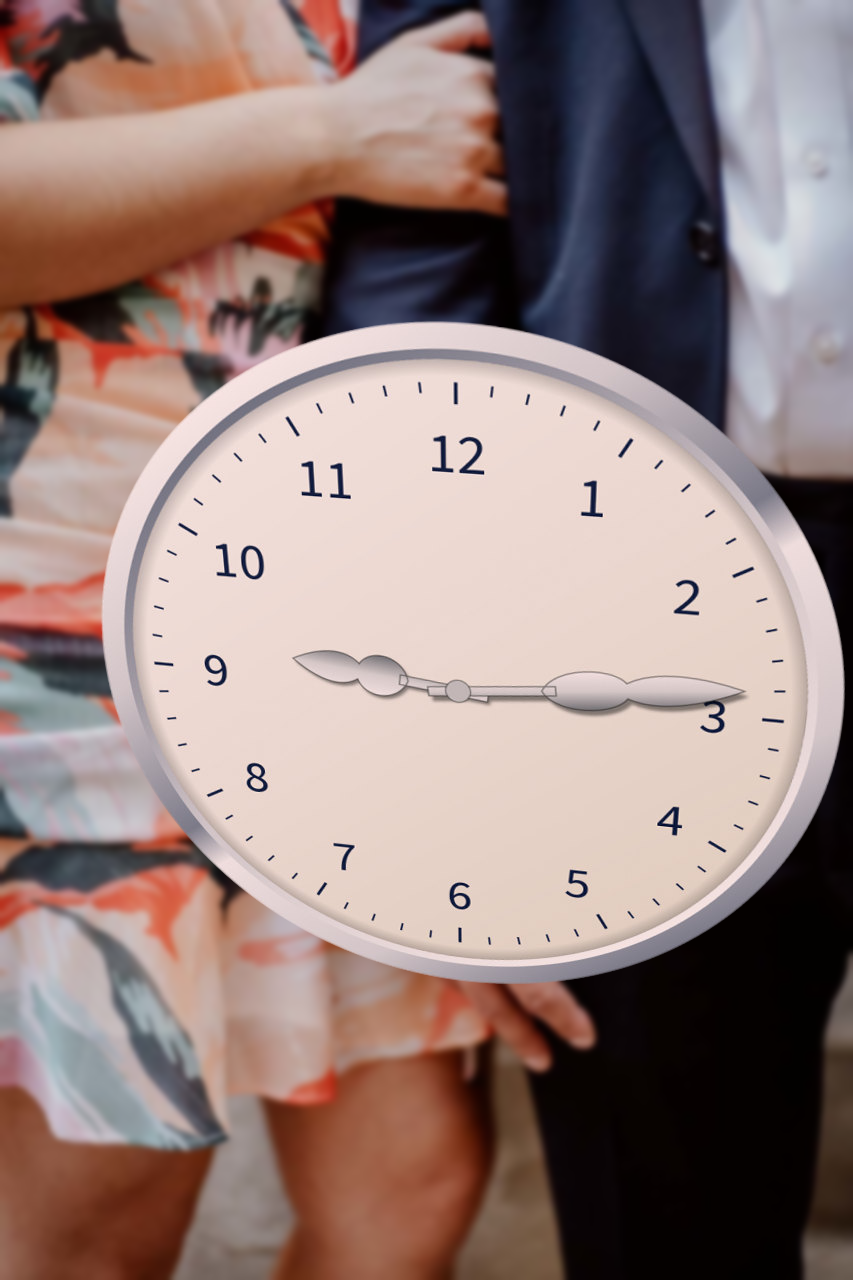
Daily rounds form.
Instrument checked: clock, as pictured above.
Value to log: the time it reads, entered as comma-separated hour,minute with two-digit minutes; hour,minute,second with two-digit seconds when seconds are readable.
9,14
